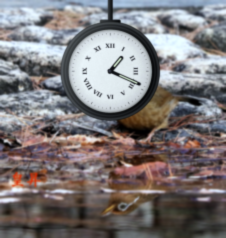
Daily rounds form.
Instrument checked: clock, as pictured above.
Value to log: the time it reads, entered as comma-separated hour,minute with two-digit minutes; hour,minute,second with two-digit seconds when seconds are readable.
1,19
